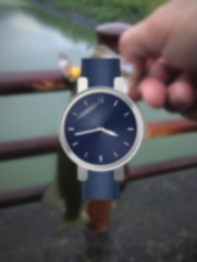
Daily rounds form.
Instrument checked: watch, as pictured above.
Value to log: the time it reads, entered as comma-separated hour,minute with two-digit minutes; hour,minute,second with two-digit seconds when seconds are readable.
3,43
